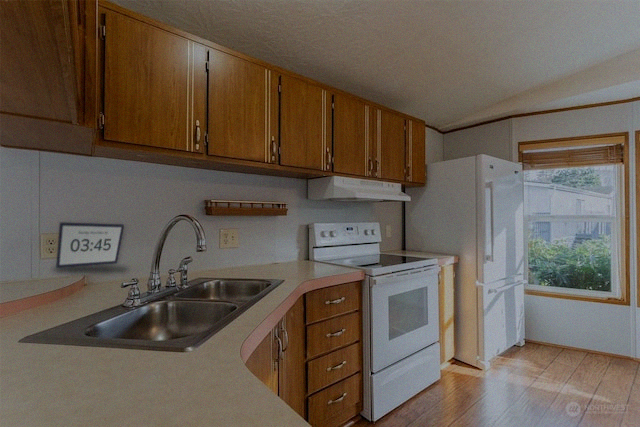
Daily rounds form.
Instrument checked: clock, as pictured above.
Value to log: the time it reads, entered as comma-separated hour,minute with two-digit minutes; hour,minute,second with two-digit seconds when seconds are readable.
3,45
